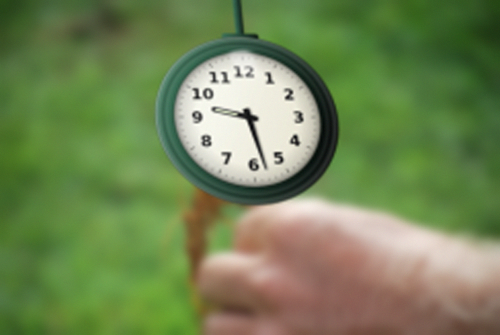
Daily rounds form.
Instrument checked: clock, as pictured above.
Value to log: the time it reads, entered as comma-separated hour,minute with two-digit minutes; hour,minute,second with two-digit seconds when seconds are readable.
9,28
